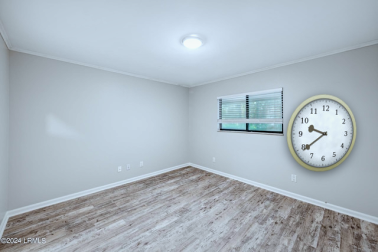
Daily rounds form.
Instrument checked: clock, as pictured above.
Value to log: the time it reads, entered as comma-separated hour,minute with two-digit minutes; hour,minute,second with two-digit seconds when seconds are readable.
9,39
